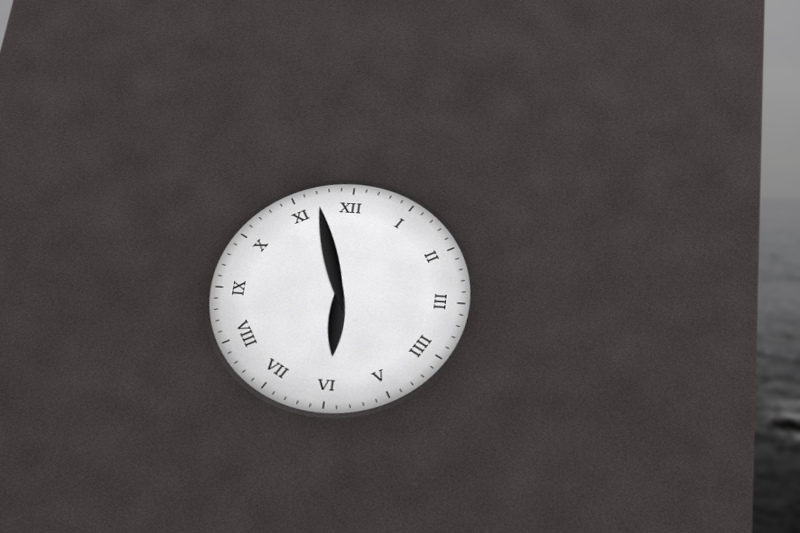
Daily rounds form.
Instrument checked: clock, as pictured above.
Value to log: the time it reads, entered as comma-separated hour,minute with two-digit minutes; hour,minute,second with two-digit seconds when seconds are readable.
5,57
